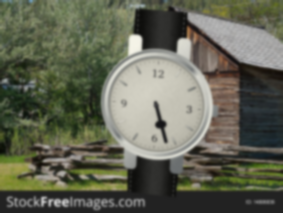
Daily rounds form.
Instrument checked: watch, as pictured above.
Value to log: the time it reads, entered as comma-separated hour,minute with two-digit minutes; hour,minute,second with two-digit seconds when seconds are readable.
5,27
